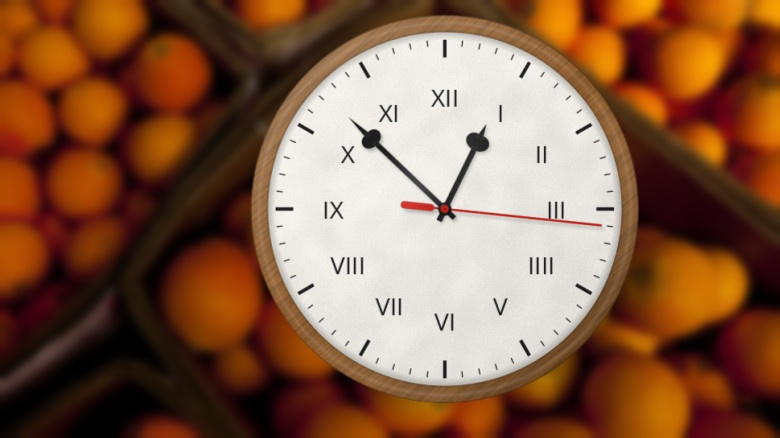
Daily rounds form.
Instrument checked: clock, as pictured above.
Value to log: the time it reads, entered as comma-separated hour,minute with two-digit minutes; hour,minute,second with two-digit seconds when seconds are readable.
12,52,16
